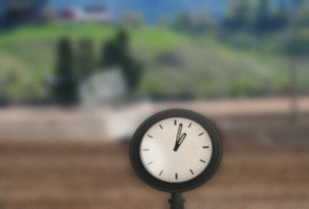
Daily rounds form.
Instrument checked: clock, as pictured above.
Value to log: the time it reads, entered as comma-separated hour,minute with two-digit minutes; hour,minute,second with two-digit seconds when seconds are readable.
1,02
